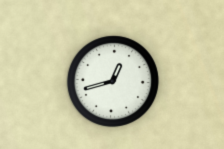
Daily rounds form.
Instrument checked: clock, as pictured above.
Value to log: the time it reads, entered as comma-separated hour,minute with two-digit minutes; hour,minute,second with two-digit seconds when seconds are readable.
12,42
